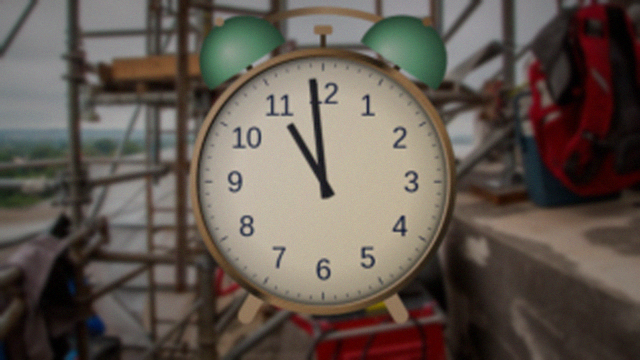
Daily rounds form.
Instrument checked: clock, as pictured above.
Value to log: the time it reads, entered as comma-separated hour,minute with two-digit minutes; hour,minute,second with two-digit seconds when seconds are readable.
10,59
